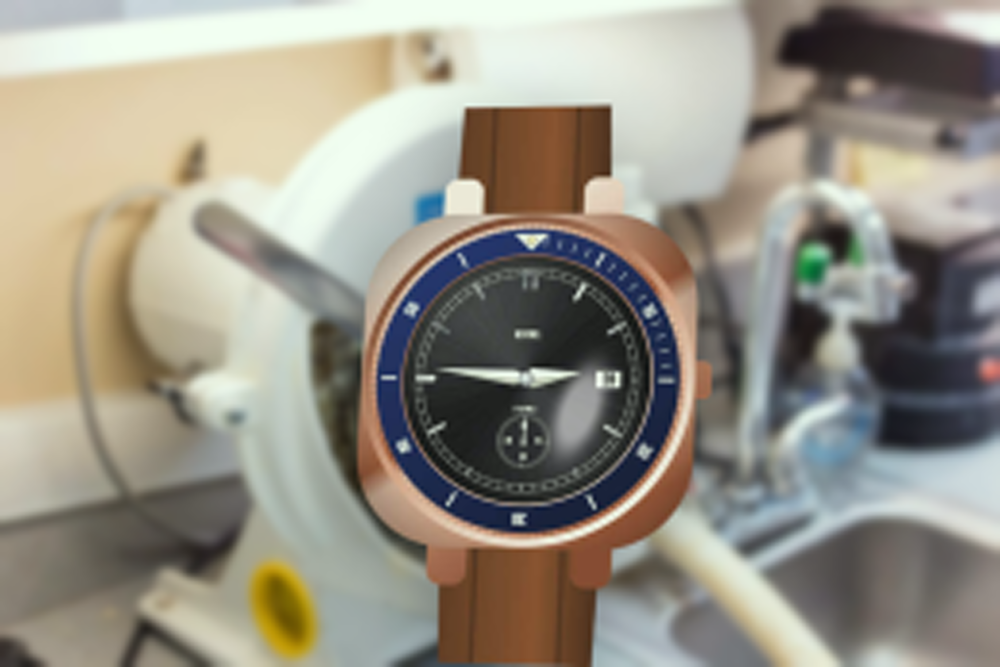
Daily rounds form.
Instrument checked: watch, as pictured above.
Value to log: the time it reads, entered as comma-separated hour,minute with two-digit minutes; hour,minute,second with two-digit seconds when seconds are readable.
2,46
